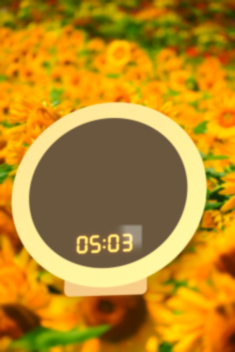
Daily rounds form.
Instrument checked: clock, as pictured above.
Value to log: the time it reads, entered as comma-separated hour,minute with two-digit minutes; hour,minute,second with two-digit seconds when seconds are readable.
5,03
